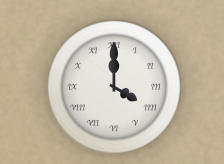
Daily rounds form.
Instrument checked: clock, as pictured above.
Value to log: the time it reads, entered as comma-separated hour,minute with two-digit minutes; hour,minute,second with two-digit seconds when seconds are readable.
4,00
